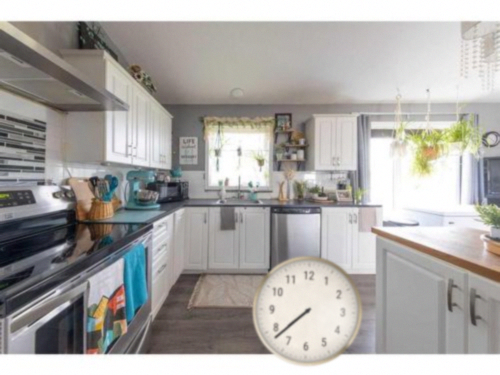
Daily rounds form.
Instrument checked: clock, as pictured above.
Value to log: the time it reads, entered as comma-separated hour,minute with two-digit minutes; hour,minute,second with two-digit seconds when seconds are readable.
7,38
